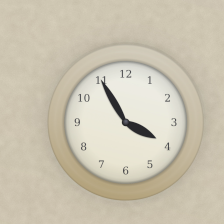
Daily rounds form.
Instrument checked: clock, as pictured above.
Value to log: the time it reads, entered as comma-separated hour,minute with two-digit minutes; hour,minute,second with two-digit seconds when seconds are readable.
3,55
